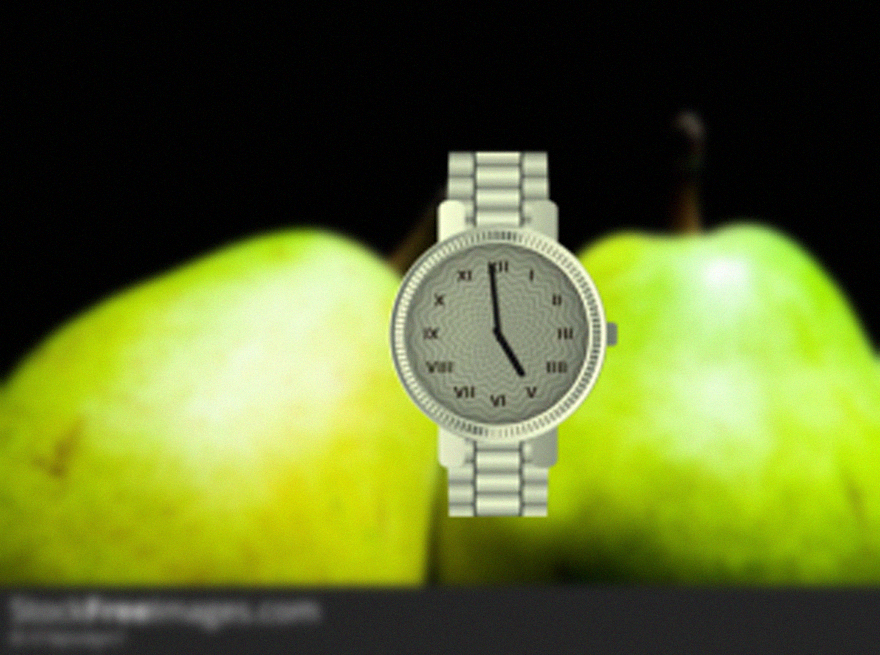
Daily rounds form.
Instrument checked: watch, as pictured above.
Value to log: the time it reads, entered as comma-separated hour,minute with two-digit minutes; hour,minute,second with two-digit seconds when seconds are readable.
4,59
